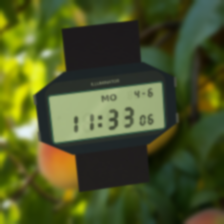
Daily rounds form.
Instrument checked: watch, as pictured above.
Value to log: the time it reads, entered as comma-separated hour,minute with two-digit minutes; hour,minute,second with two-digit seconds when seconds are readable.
11,33,06
